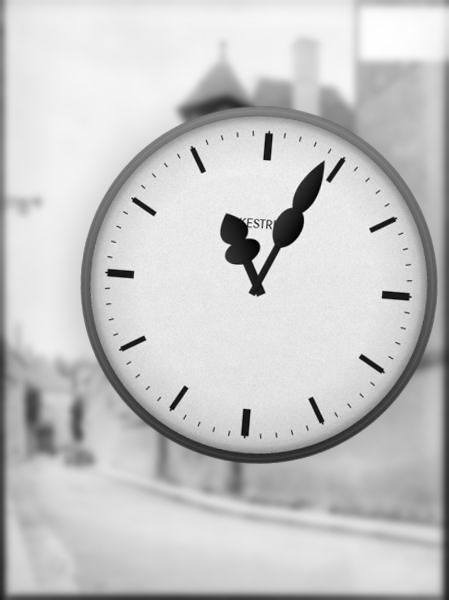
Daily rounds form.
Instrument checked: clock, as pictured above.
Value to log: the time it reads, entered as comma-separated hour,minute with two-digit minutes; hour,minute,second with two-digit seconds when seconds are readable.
11,04
